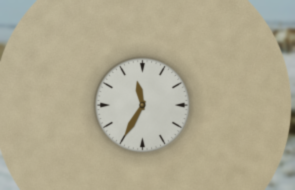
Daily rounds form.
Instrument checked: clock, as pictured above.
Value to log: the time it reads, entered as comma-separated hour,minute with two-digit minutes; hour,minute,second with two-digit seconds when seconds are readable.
11,35
